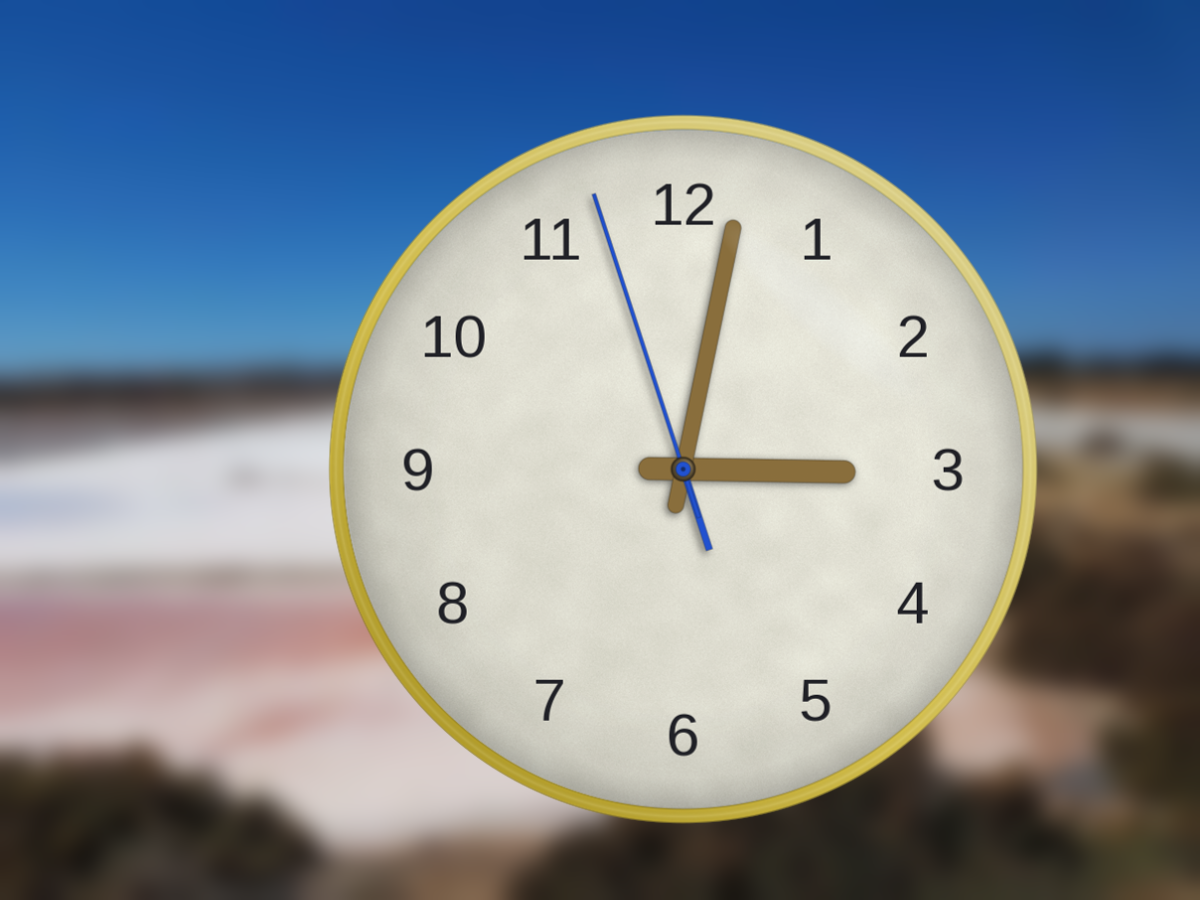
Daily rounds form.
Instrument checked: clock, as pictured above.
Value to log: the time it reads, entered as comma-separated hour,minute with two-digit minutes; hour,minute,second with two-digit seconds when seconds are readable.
3,01,57
